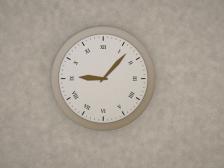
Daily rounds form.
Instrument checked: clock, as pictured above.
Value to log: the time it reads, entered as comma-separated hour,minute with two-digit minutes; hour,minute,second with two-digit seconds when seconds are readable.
9,07
